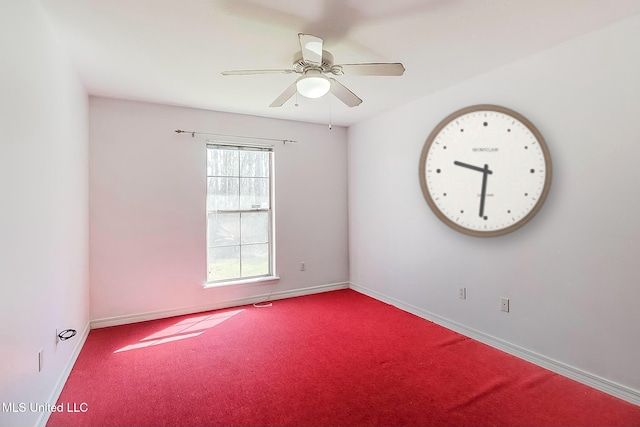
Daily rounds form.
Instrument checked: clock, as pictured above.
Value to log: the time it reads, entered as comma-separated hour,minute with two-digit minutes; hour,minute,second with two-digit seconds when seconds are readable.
9,31
